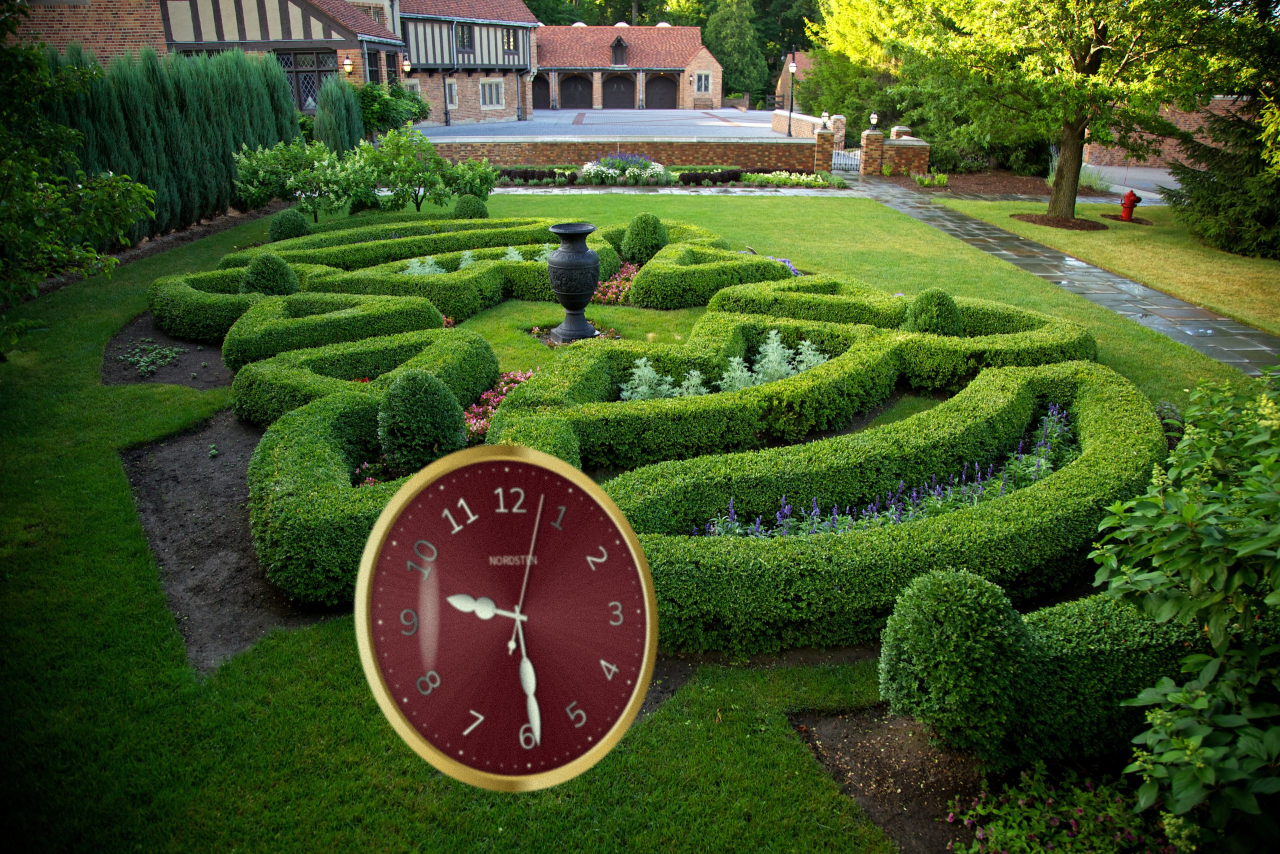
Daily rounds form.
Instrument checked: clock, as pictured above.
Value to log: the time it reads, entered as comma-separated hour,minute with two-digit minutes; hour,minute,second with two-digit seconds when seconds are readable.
9,29,03
